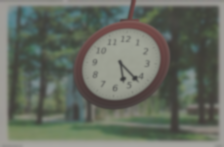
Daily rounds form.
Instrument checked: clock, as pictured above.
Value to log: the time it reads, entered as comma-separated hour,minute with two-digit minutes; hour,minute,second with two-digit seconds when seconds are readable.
5,22
